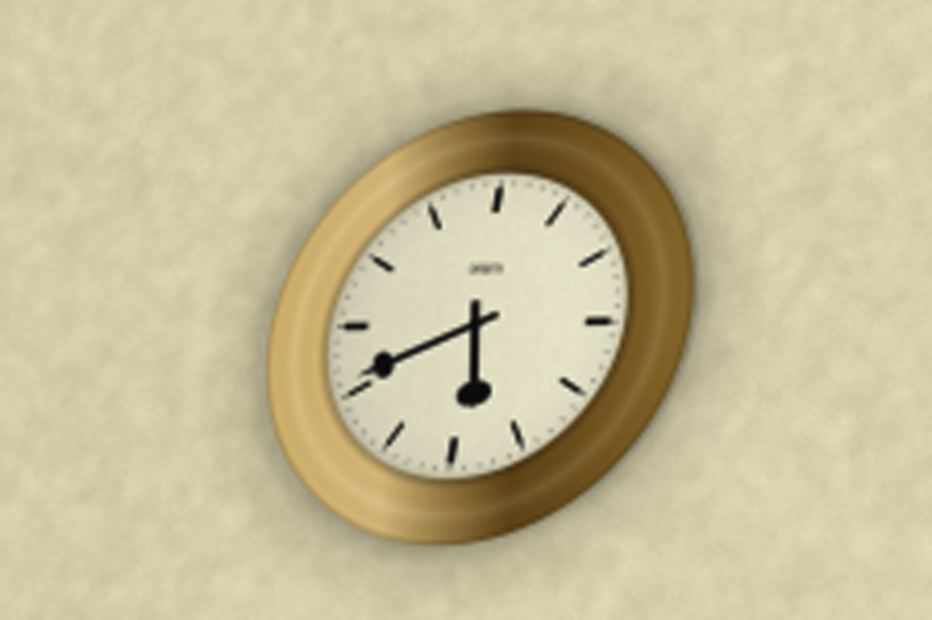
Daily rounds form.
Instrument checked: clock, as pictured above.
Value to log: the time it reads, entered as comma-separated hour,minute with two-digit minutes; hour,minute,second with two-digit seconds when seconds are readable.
5,41
